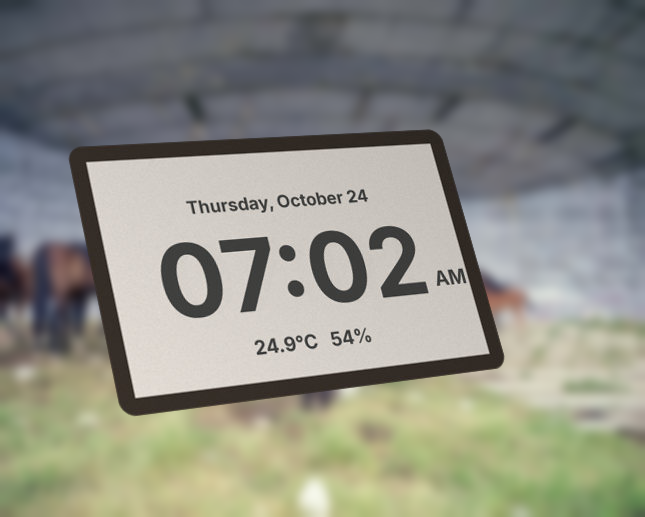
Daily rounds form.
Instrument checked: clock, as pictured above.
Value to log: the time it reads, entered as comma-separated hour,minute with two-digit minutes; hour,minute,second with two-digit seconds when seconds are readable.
7,02
